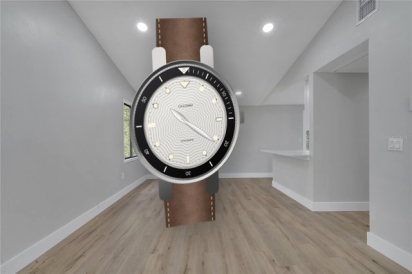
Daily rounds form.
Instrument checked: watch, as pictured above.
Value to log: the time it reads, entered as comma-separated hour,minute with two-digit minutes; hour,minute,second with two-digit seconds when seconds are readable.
10,21
